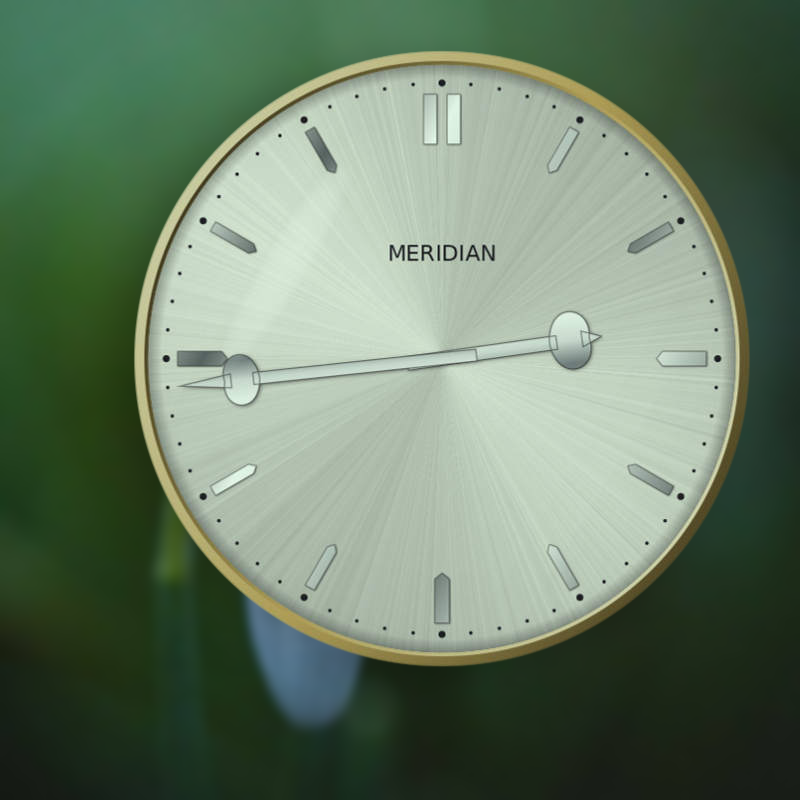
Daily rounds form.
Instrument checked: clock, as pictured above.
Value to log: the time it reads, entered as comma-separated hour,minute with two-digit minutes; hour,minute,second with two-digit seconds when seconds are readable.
2,44
